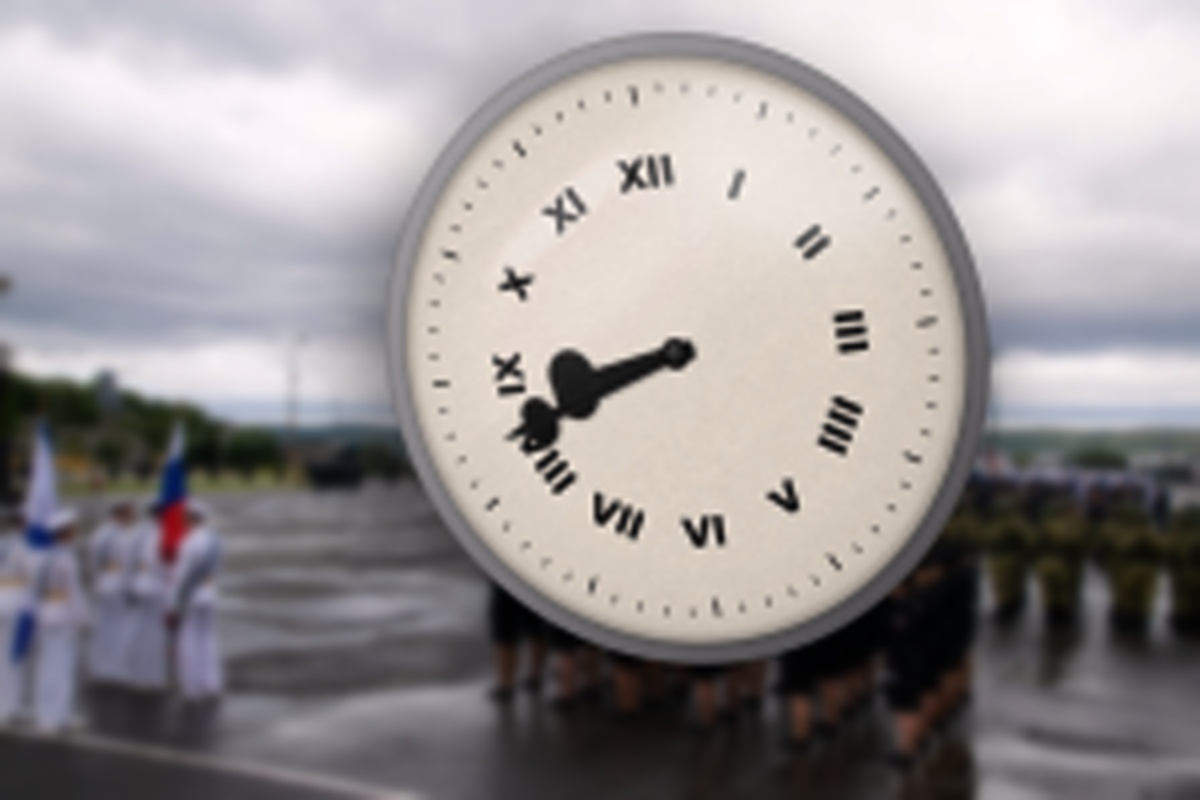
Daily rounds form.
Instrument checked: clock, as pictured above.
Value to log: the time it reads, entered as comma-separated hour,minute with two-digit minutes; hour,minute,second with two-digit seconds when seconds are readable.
8,42
